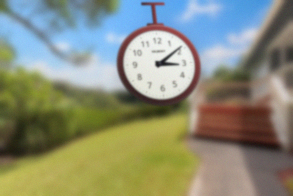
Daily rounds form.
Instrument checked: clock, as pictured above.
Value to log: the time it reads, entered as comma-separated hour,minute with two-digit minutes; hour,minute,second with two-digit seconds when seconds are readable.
3,09
